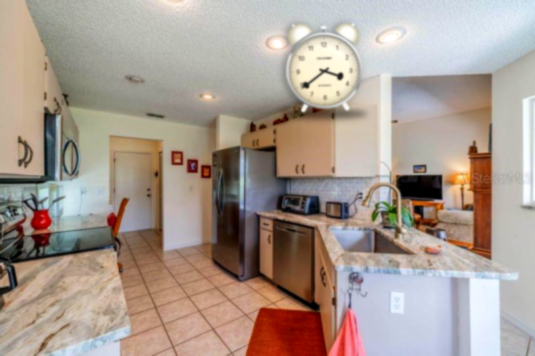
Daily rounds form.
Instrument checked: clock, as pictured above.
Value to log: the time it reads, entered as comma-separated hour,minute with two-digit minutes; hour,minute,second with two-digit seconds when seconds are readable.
3,39
